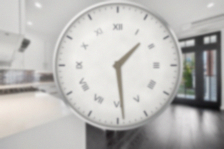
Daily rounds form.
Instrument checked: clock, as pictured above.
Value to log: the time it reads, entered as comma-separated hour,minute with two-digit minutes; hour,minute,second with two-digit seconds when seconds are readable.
1,29
